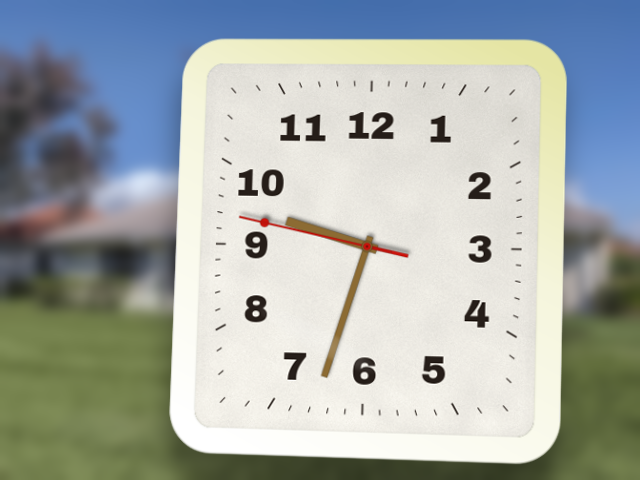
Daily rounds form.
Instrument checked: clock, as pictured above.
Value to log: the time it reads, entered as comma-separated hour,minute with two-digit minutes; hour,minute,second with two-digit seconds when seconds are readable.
9,32,47
